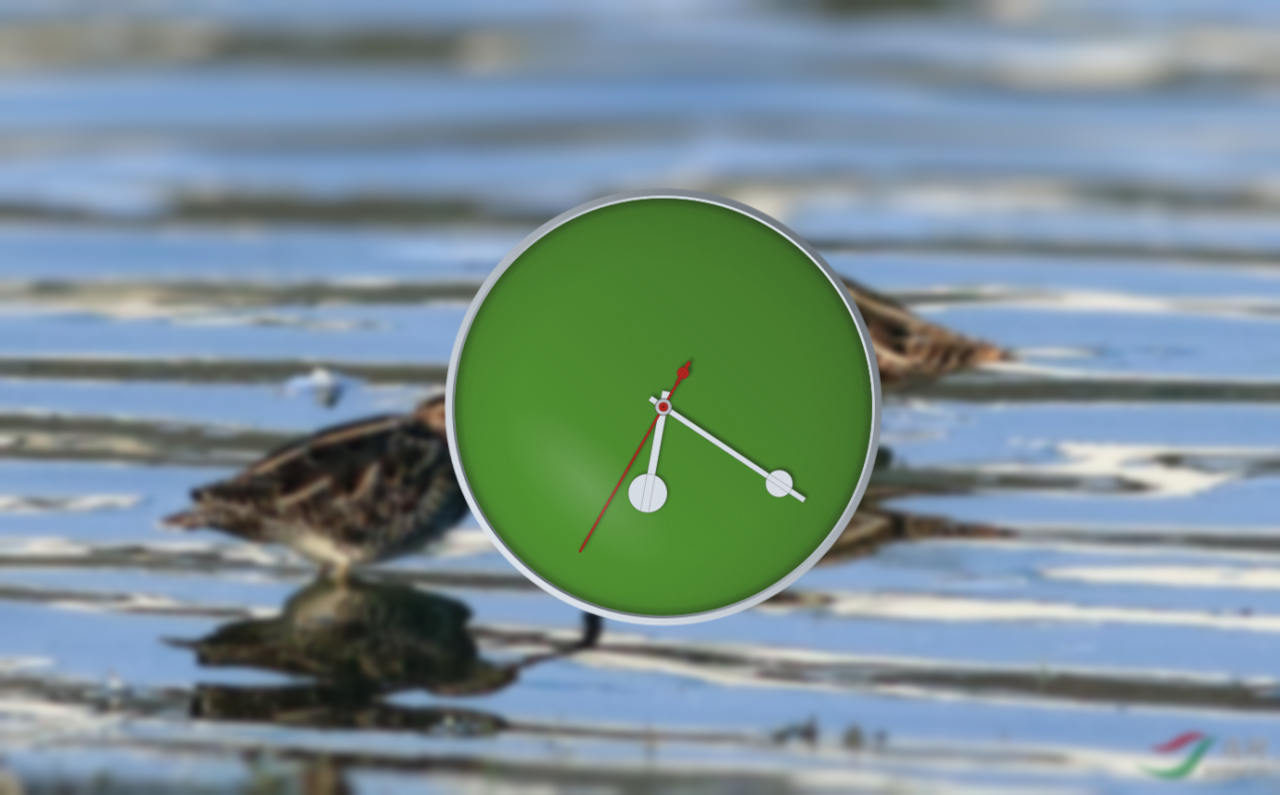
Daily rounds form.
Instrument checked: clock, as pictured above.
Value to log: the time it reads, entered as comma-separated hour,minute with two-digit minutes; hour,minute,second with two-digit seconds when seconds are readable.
6,20,35
